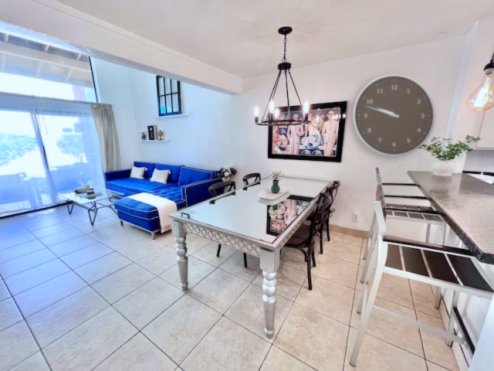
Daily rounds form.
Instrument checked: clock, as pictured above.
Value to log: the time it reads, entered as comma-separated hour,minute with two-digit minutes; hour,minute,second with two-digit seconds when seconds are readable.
9,48
